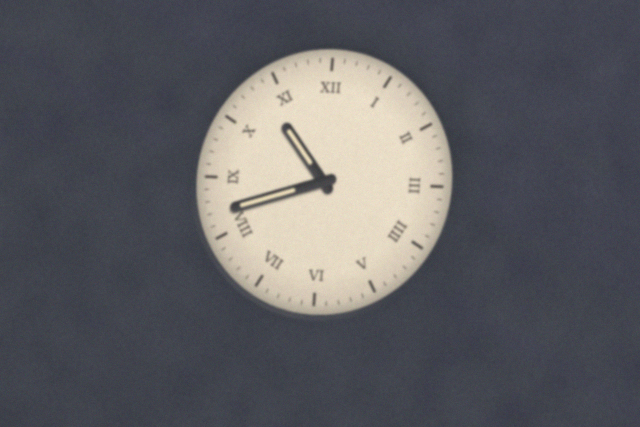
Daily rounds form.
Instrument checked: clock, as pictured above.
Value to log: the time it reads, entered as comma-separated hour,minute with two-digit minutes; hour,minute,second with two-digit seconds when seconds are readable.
10,42
